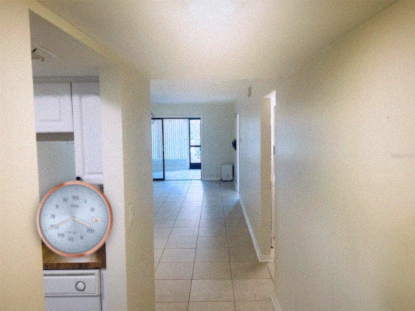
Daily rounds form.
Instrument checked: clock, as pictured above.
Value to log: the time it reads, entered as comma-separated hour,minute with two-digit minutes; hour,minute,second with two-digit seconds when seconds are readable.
3,40
